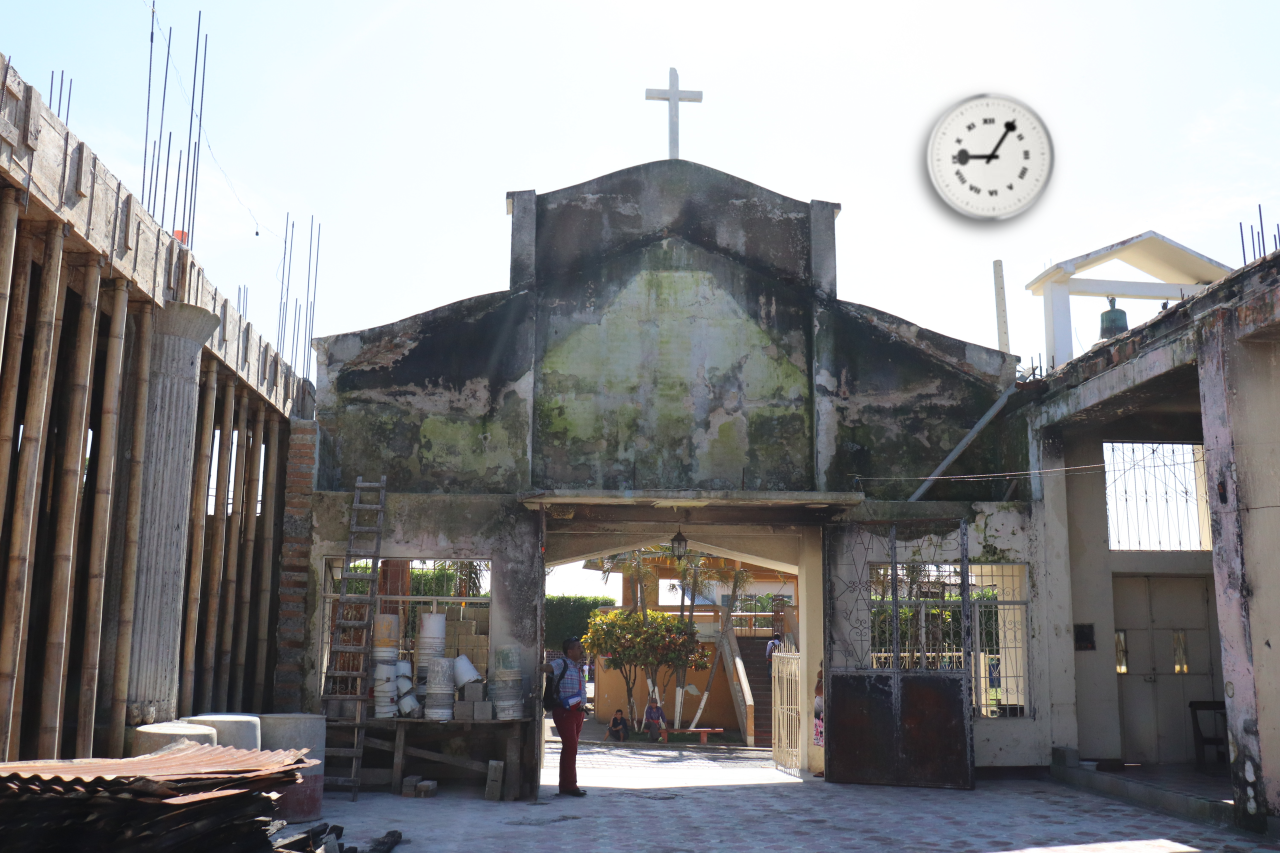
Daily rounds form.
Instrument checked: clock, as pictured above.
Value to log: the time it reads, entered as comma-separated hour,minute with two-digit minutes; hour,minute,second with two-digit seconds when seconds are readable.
9,06
